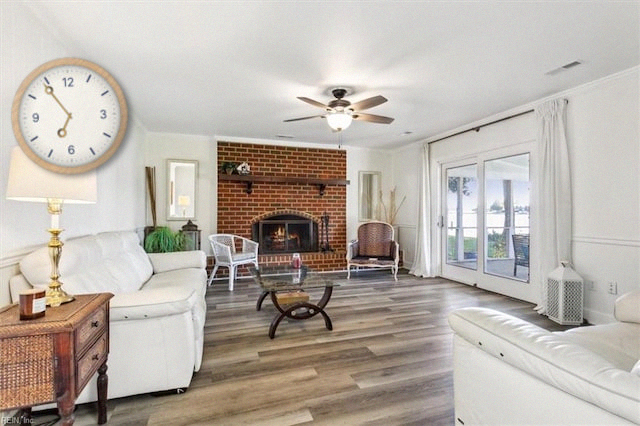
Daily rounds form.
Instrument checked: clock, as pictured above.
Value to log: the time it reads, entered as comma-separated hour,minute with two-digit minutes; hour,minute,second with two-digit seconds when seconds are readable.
6,54
